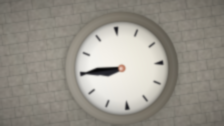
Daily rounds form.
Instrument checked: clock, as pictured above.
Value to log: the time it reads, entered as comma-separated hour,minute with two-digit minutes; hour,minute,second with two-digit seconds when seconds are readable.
8,45
